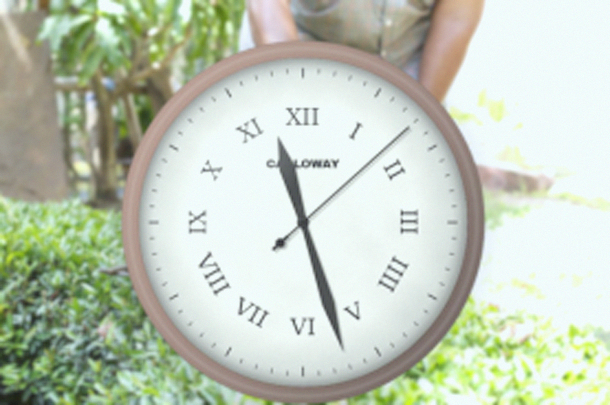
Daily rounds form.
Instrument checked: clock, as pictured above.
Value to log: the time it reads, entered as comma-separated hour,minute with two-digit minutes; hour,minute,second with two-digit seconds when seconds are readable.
11,27,08
